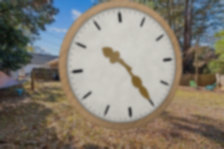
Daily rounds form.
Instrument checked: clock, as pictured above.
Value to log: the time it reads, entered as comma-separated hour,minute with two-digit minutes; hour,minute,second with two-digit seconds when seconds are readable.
10,25
